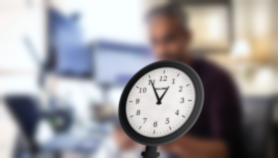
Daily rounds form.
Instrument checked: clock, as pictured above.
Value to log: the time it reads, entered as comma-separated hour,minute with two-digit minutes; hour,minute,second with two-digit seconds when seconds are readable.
12,55
